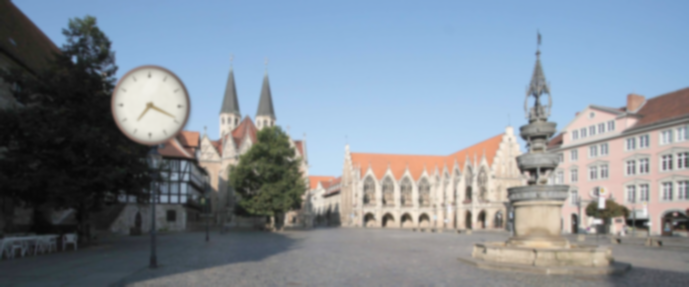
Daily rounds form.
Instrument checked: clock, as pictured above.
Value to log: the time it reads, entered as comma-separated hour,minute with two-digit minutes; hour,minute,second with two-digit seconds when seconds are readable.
7,19
